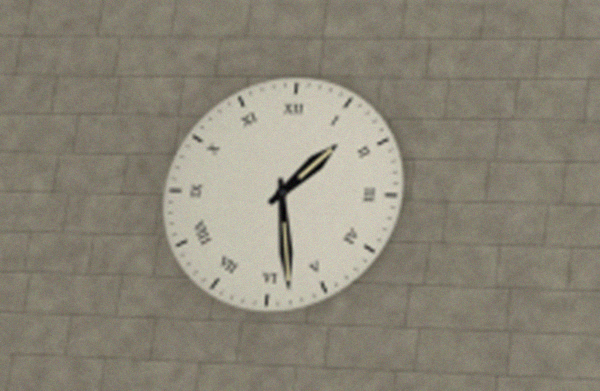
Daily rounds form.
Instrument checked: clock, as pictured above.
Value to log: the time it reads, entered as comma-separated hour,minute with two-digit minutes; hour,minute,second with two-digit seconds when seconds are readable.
1,28
